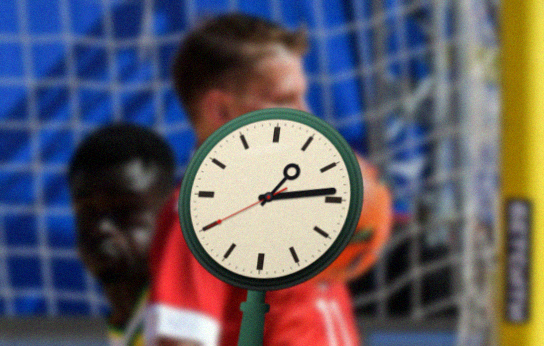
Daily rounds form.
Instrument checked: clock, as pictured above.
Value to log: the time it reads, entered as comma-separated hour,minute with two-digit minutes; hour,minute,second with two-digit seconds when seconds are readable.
1,13,40
